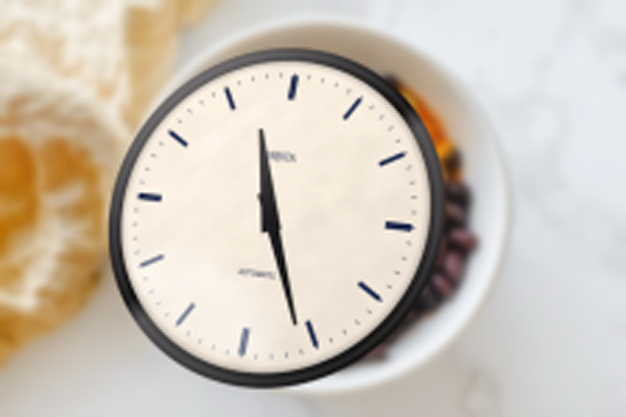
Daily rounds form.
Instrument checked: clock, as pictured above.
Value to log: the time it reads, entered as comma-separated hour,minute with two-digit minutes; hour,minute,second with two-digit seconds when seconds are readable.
11,26
